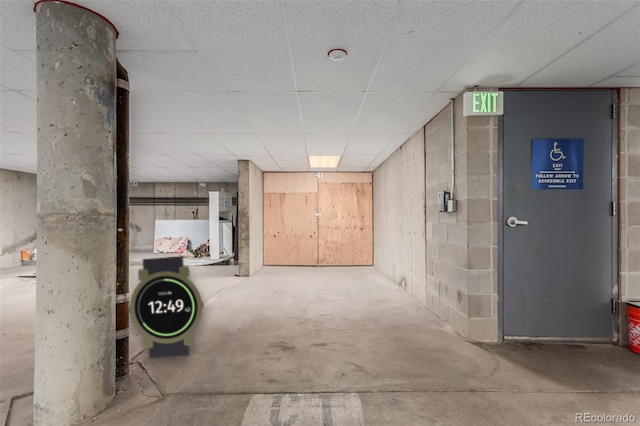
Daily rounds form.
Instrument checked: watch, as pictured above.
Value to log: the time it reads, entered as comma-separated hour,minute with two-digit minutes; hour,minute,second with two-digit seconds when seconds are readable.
12,49
